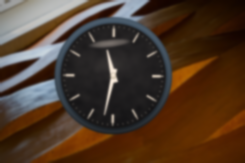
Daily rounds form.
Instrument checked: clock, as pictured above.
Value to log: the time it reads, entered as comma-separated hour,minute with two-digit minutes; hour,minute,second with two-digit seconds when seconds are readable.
11,32
